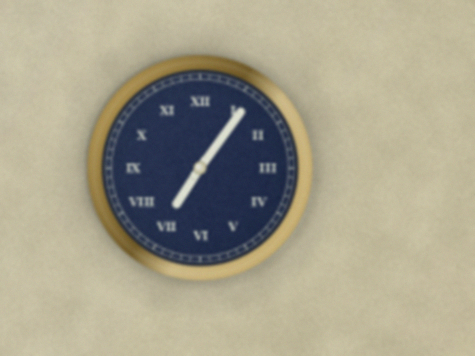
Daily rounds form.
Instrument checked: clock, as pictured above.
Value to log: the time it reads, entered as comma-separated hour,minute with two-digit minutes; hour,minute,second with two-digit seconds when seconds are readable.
7,06
